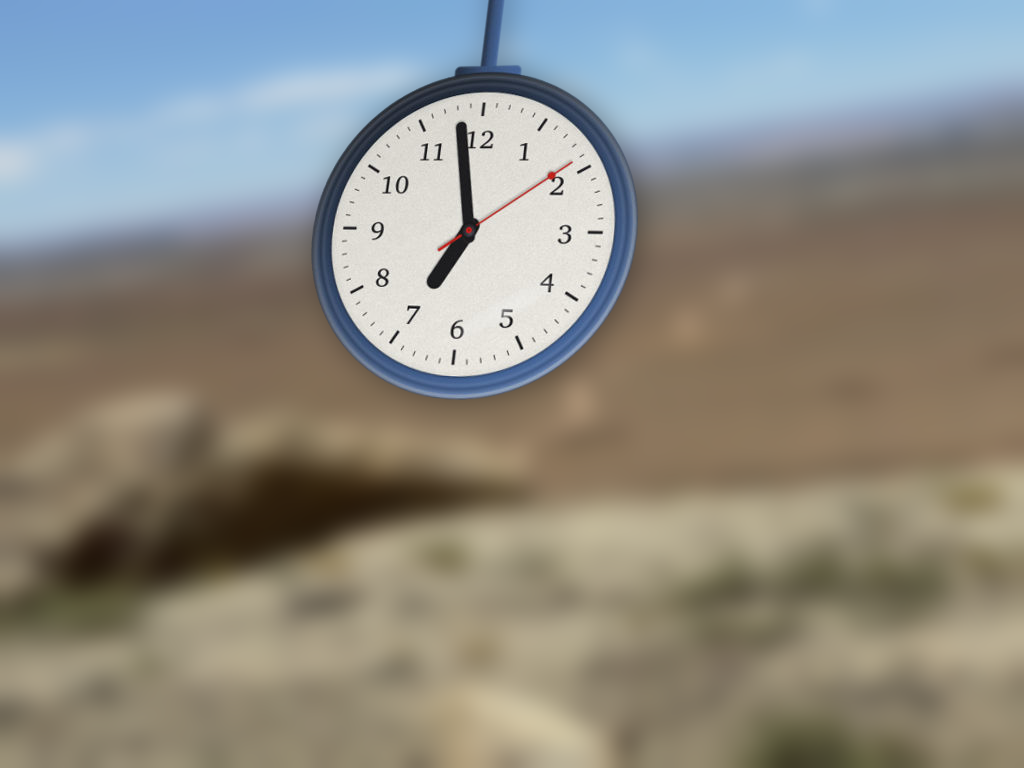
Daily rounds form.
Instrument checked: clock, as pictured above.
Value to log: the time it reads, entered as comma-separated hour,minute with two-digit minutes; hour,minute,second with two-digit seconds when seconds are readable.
6,58,09
